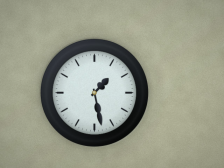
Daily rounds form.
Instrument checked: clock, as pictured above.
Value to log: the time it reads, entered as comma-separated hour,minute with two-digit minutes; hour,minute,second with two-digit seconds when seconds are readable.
1,28
